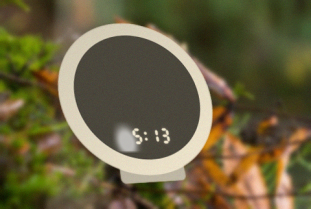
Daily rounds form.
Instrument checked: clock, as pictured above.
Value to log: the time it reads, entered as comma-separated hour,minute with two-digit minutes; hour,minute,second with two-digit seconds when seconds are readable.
5,13
